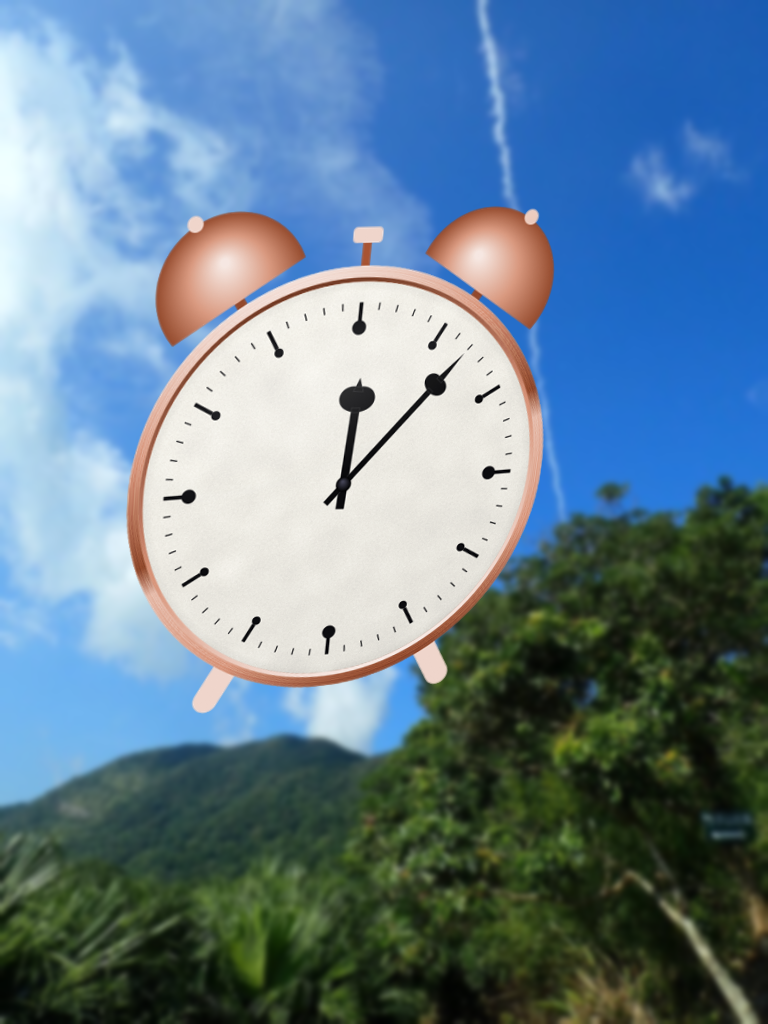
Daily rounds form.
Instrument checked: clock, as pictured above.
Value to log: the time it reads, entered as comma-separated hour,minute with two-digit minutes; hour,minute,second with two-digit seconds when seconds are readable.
12,07
